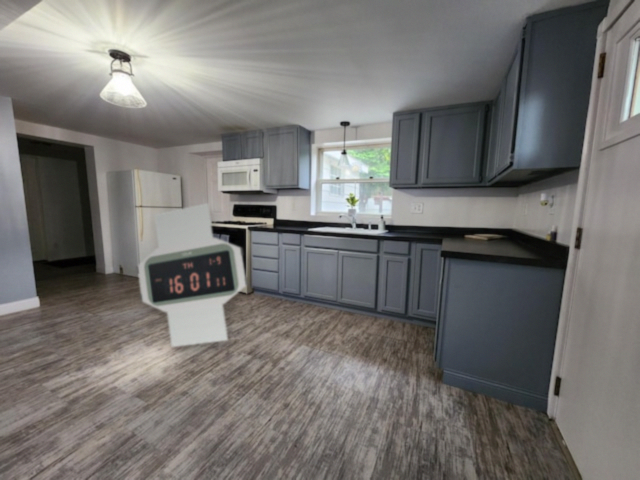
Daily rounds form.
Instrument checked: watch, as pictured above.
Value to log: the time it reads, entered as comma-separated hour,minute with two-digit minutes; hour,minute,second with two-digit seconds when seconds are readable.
16,01
